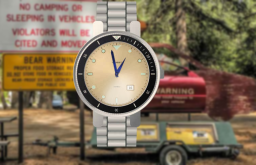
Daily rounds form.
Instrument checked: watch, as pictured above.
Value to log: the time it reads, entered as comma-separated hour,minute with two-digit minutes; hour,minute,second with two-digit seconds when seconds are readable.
12,58
